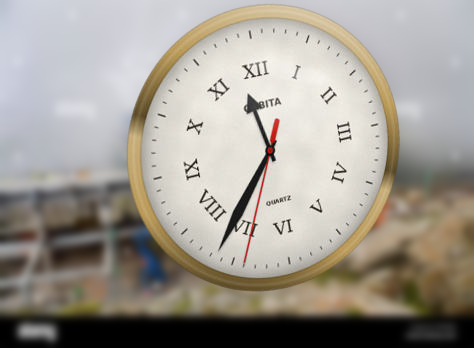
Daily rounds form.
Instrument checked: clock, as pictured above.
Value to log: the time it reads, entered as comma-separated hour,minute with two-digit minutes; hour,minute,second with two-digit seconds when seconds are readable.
11,36,34
